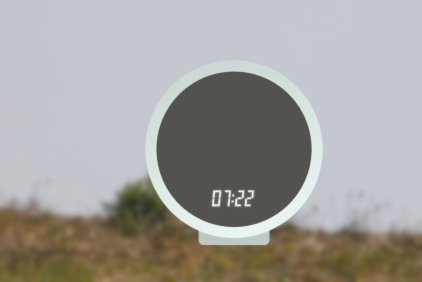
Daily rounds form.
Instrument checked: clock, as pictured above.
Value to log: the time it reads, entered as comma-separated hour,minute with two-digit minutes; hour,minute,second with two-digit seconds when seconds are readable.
7,22
